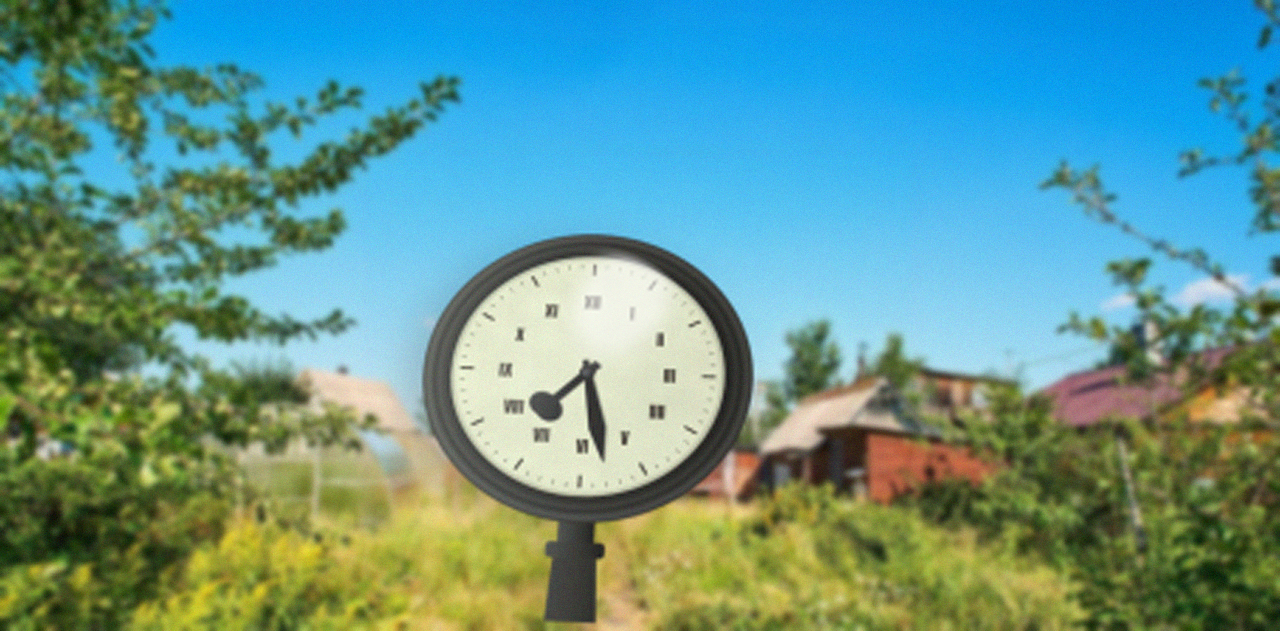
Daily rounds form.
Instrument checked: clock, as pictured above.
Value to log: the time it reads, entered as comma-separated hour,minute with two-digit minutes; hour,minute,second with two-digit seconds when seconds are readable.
7,28
